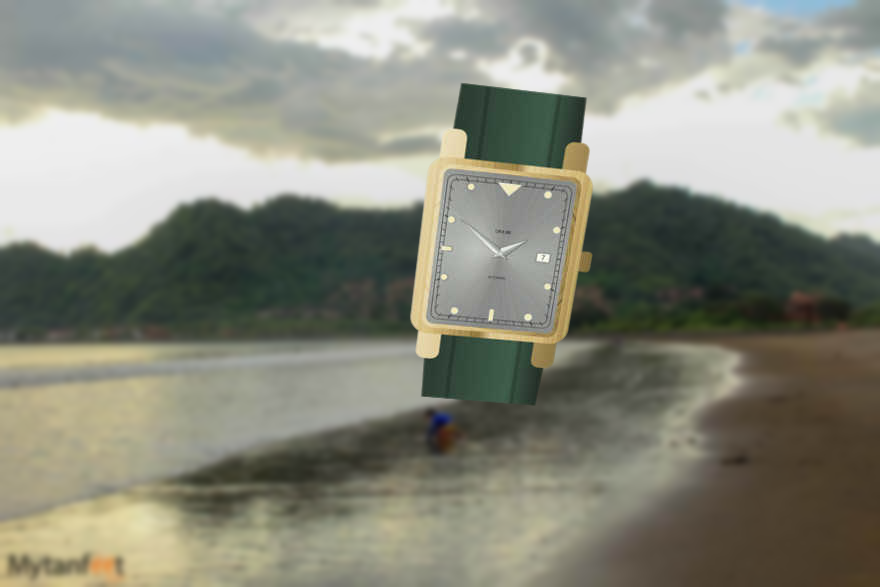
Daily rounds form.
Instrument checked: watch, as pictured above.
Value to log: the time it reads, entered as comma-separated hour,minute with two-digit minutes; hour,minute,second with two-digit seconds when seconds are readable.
1,51
